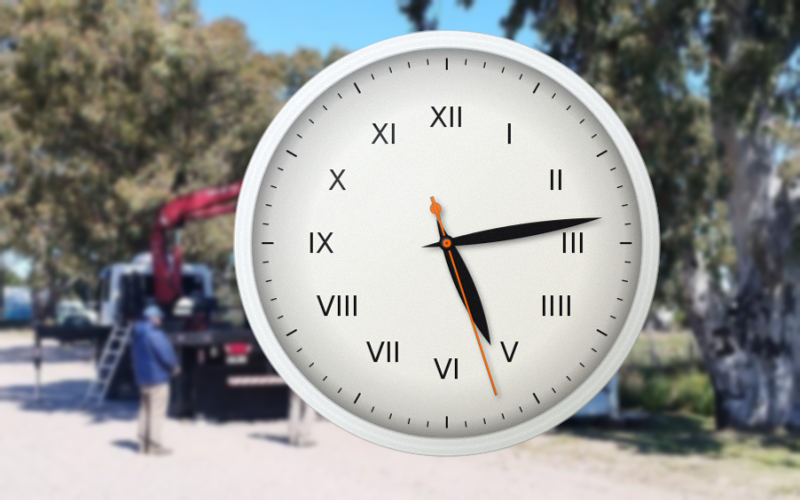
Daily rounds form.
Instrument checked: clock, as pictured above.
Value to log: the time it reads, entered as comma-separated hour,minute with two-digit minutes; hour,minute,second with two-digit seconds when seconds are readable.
5,13,27
